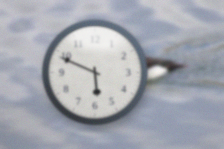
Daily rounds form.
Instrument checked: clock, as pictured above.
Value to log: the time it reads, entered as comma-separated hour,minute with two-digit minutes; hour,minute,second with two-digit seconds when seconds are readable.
5,49
